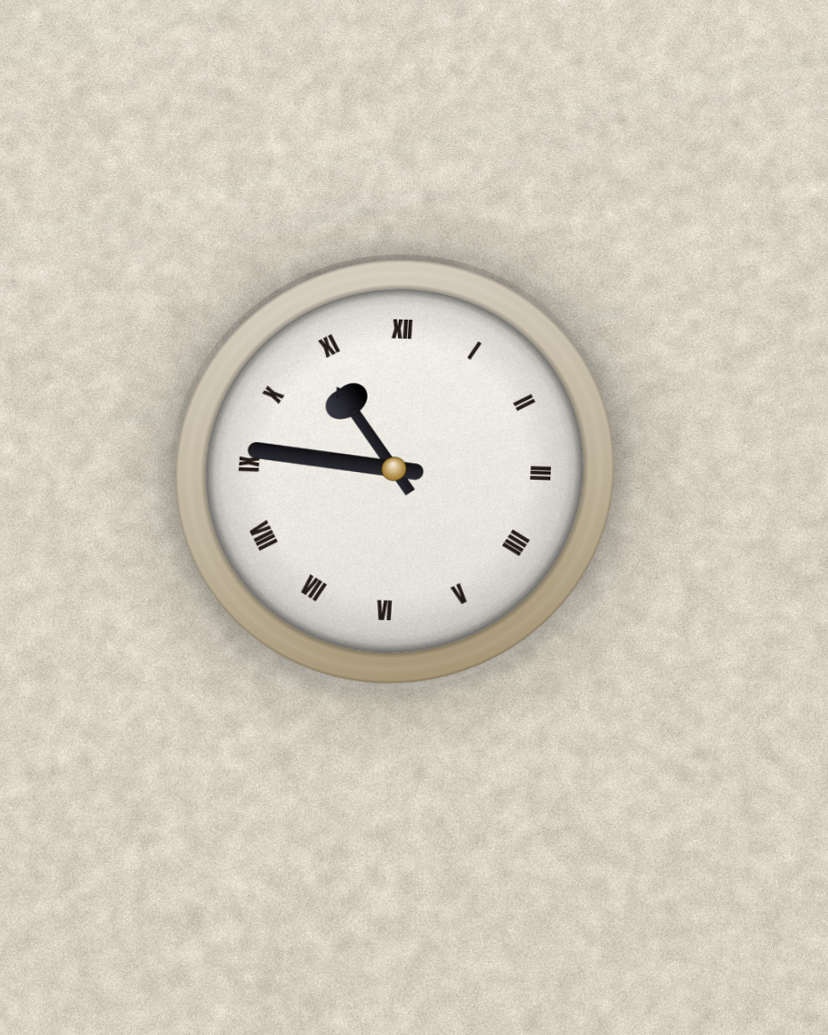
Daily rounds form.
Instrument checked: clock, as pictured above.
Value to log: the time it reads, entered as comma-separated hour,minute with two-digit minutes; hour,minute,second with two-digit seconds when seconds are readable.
10,46
